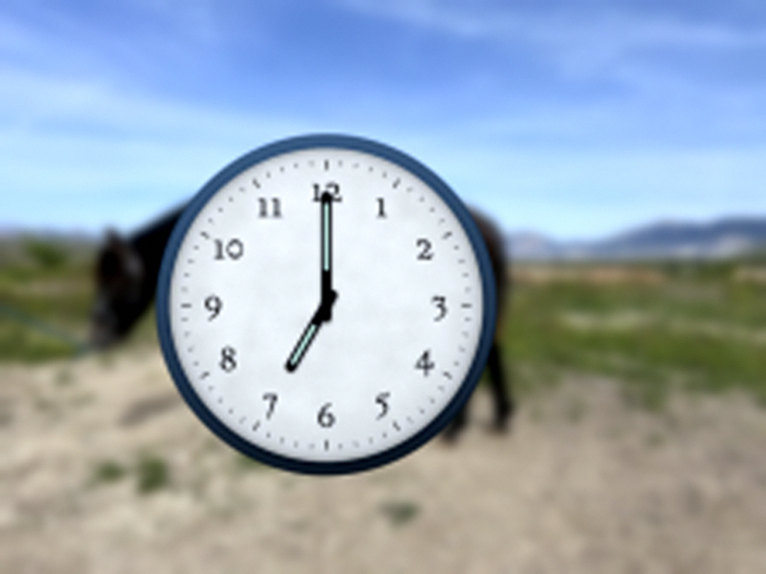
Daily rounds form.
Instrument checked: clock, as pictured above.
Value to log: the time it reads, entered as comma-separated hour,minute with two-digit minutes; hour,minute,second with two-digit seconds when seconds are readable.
7,00
